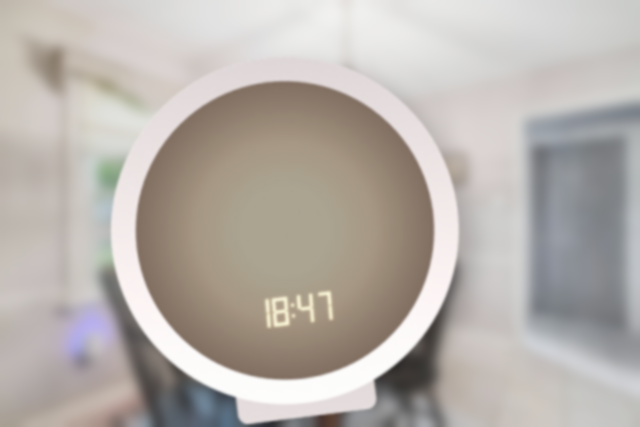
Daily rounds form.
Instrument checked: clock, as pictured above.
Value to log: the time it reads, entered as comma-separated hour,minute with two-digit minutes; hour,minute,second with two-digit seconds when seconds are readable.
18,47
